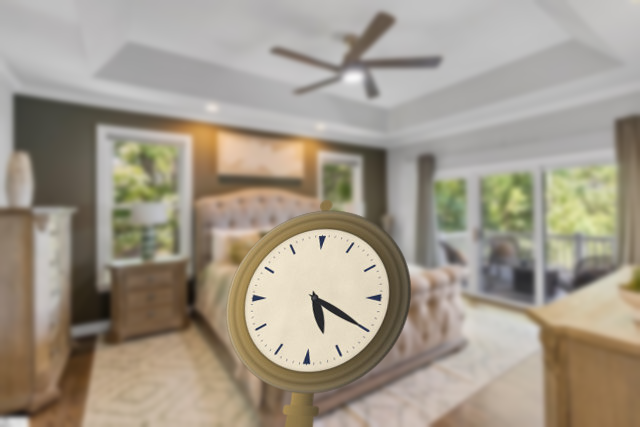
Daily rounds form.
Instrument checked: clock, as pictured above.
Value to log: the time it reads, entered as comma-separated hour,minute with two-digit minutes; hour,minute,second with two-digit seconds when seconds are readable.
5,20
